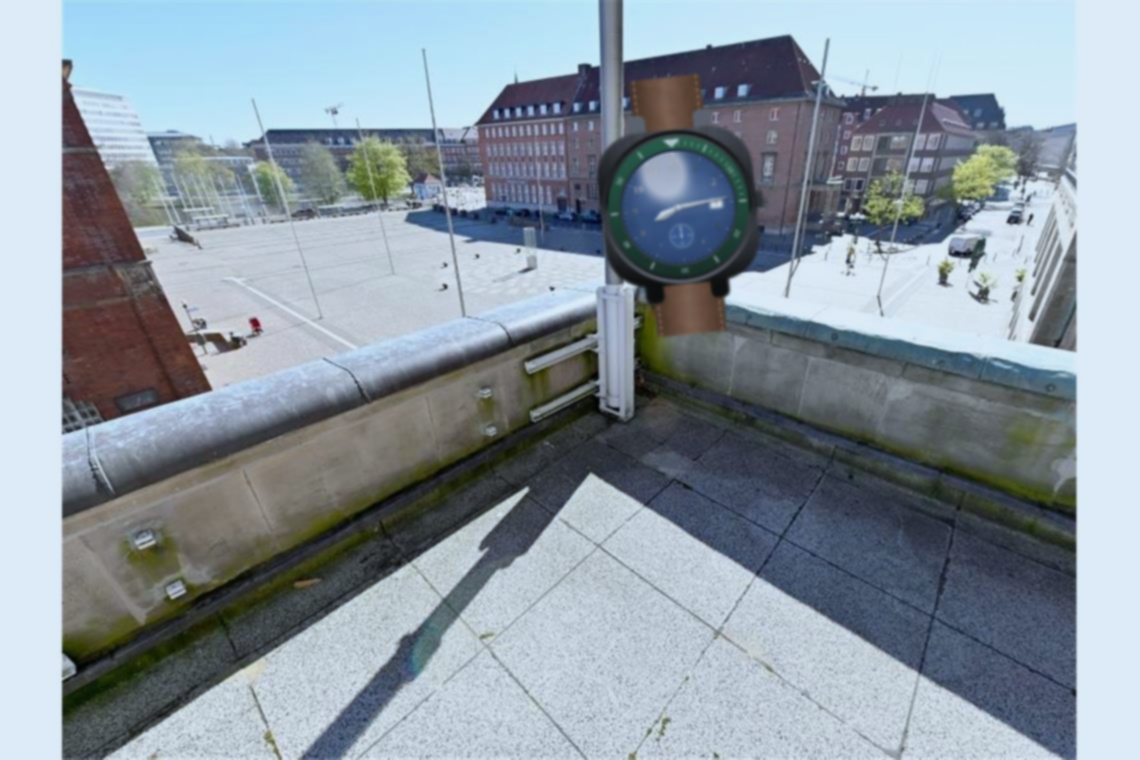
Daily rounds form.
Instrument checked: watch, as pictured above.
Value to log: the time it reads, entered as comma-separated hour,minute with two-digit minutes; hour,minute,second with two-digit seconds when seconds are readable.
8,14
